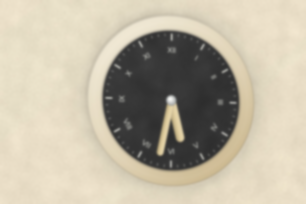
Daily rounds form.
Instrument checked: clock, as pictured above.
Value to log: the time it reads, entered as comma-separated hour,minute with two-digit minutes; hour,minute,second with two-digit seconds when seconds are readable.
5,32
